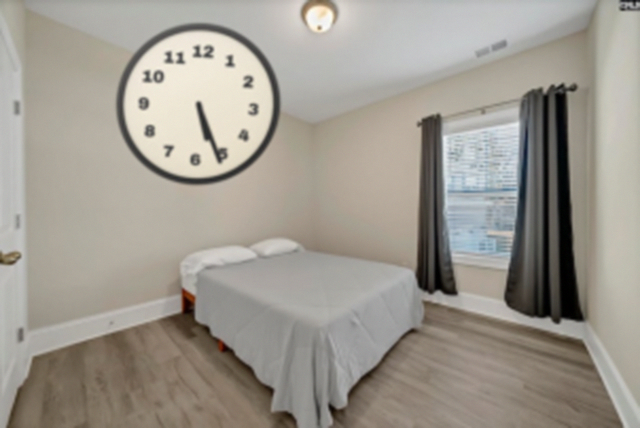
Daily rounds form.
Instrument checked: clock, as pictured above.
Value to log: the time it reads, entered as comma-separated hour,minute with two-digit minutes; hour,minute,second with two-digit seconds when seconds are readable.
5,26
